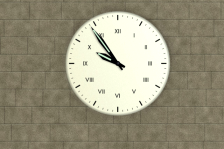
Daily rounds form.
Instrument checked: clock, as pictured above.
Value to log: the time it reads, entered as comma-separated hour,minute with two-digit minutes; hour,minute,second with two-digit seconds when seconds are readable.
9,54
